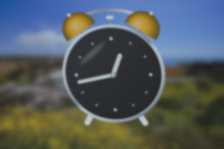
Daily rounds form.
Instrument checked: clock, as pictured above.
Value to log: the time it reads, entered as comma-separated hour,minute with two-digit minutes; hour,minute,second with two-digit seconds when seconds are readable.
12,43
